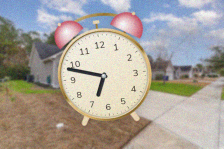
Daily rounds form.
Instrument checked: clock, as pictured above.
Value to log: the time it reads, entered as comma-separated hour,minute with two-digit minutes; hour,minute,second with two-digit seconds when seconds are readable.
6,48
